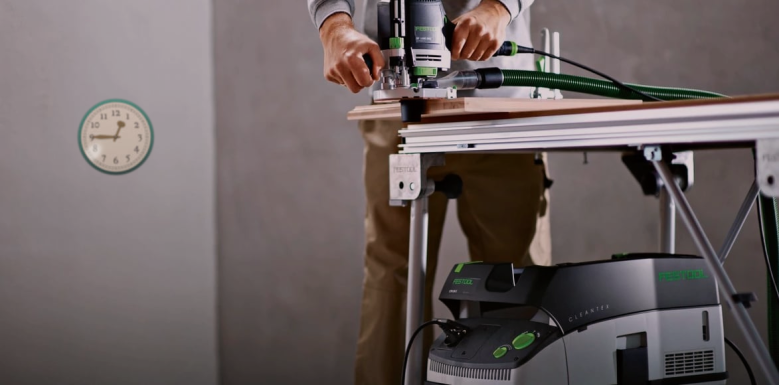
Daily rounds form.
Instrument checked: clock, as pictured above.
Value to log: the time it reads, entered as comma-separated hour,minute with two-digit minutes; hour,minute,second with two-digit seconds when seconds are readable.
12,45
